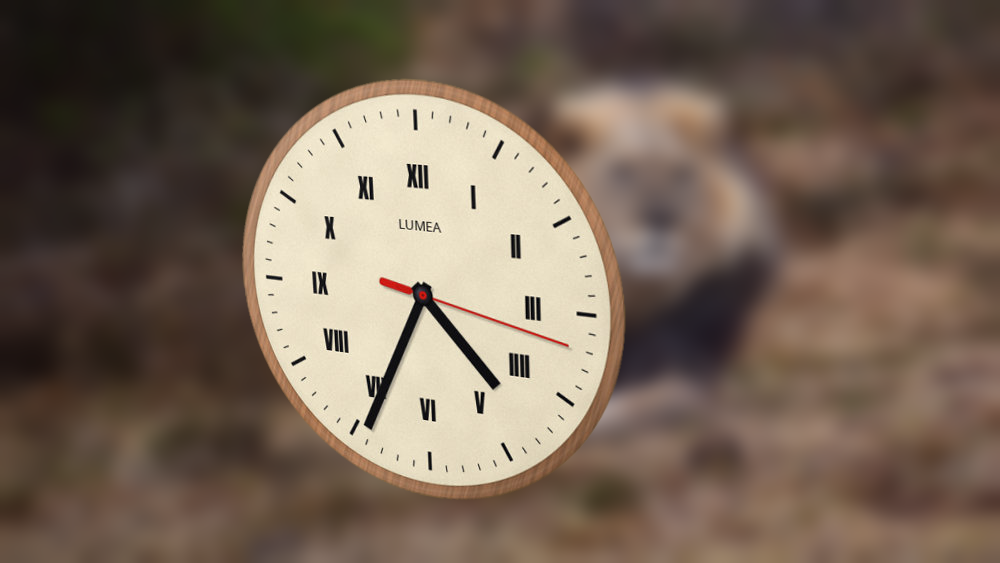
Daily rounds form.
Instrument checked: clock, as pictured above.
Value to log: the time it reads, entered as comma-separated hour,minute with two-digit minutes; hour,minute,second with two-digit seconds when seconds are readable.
4,34,17
